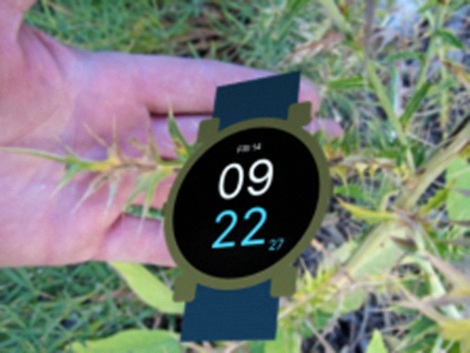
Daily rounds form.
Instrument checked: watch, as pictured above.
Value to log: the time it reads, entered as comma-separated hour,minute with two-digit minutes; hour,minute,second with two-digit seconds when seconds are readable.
9,22
